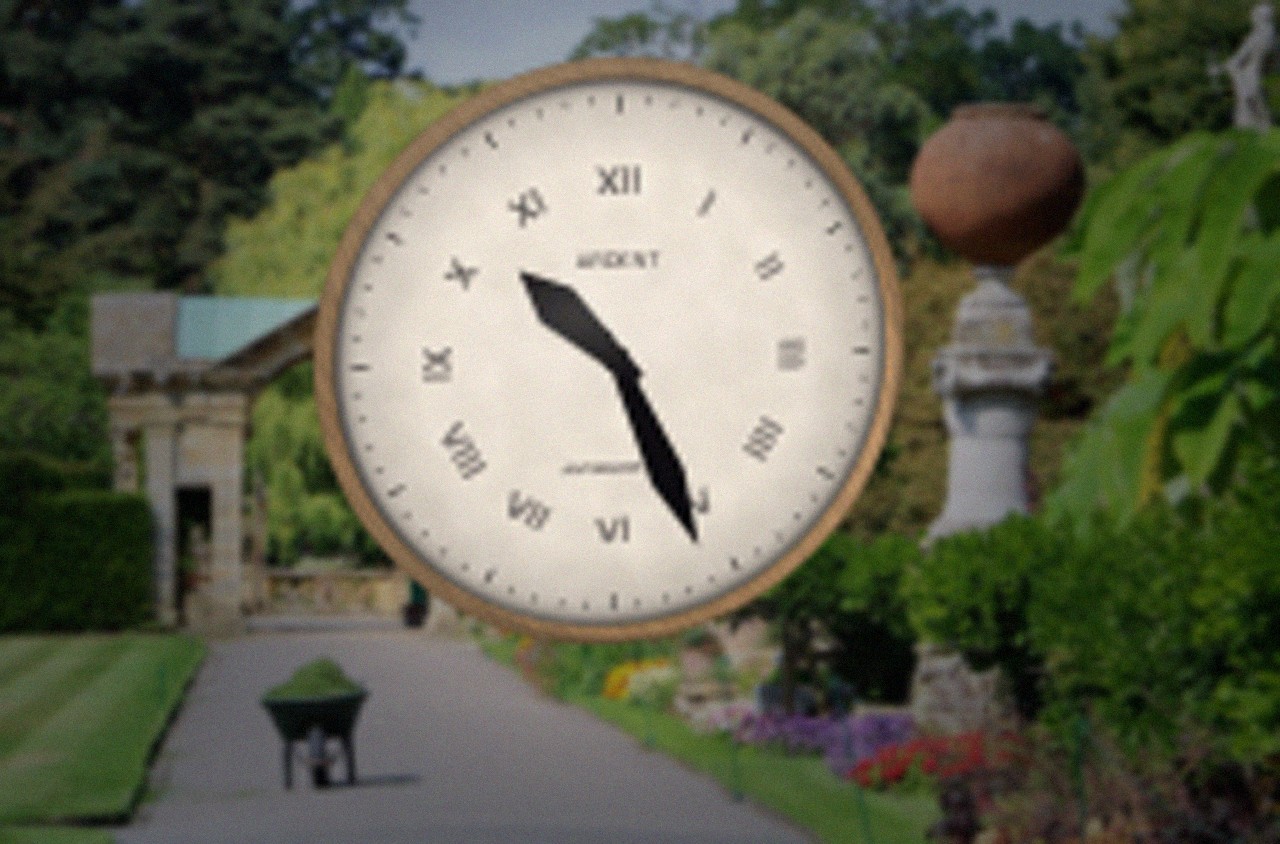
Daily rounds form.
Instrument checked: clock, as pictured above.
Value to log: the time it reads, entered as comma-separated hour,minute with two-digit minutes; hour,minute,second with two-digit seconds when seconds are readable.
10,26
